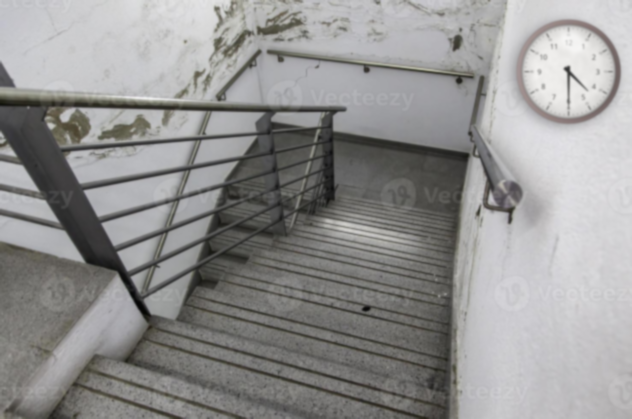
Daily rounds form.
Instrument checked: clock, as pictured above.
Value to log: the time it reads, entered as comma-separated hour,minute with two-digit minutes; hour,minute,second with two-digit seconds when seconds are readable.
4,30
